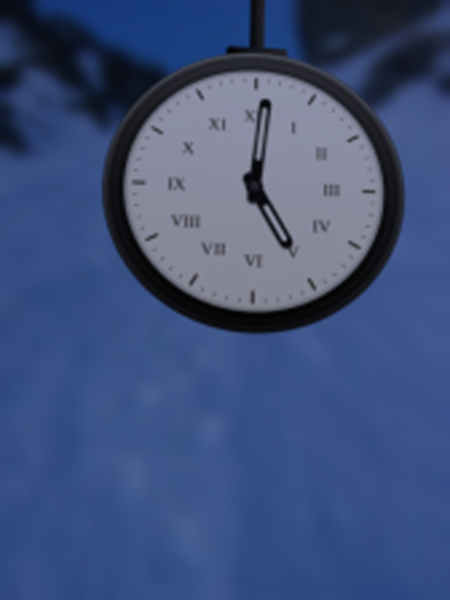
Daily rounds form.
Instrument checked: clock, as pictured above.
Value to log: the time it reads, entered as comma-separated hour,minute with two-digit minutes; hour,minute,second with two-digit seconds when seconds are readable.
5,01
